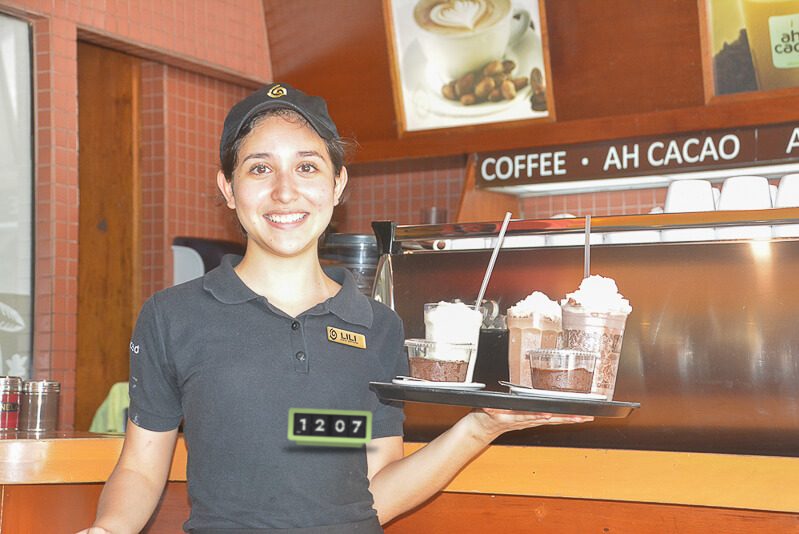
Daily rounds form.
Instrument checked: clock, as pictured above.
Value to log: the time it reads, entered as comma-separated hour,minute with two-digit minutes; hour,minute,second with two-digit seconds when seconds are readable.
12,07
